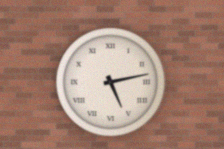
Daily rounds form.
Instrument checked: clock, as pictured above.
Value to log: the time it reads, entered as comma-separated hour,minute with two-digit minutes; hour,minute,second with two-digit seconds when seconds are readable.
5,13
